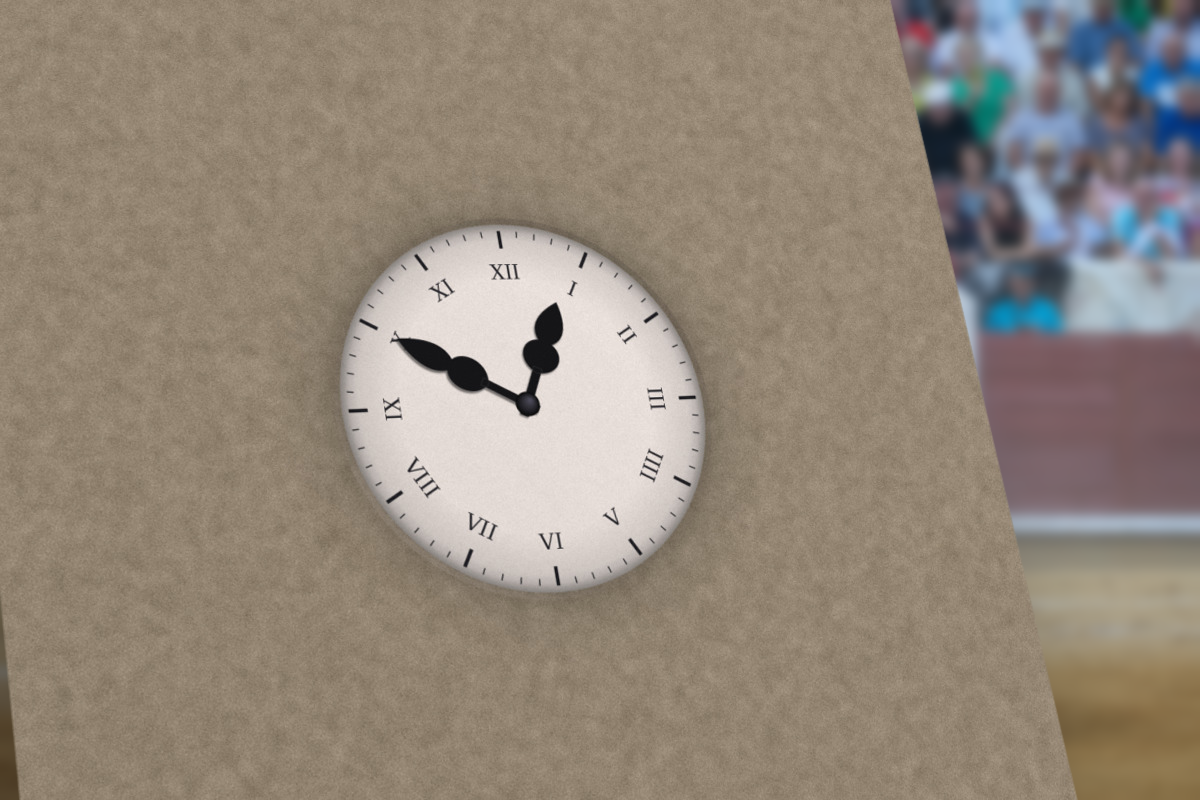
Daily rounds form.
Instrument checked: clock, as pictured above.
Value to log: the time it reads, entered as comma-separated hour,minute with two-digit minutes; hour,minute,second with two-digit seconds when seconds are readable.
12,50
